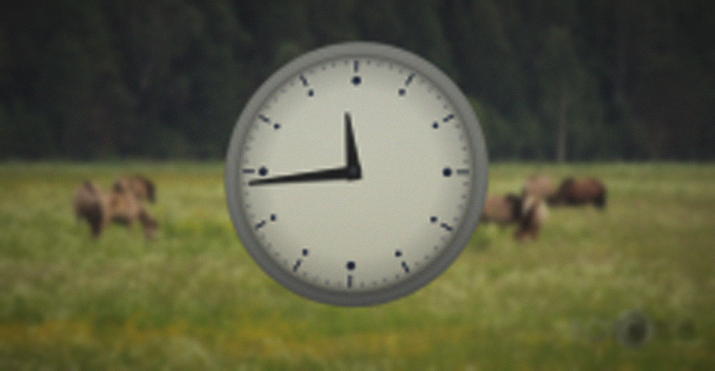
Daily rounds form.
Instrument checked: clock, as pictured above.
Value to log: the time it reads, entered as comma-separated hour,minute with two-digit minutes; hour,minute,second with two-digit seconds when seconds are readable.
11,44
